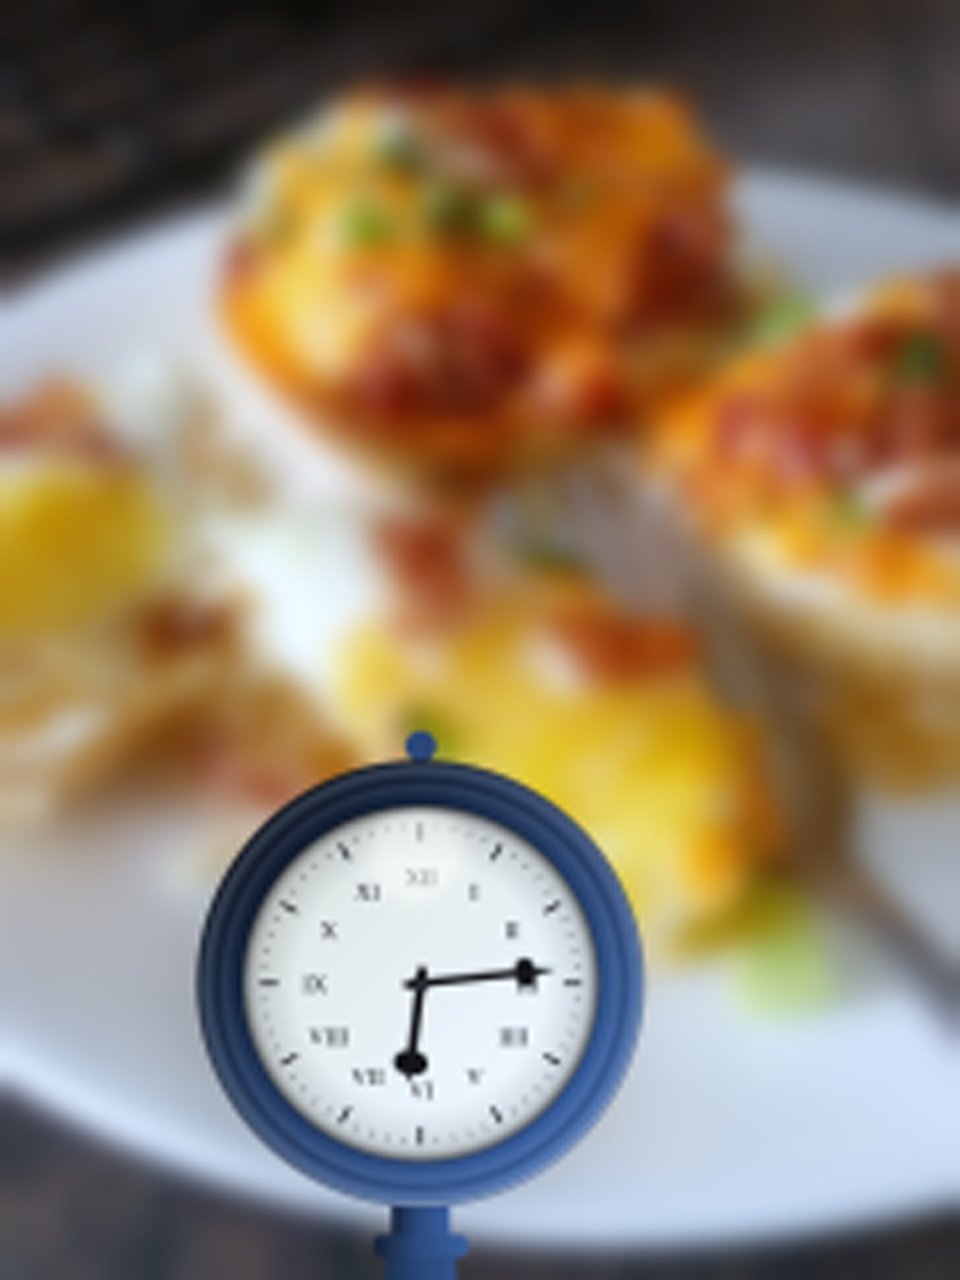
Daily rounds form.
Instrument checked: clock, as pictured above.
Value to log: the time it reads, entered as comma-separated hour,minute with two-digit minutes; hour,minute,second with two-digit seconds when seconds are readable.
6,14
